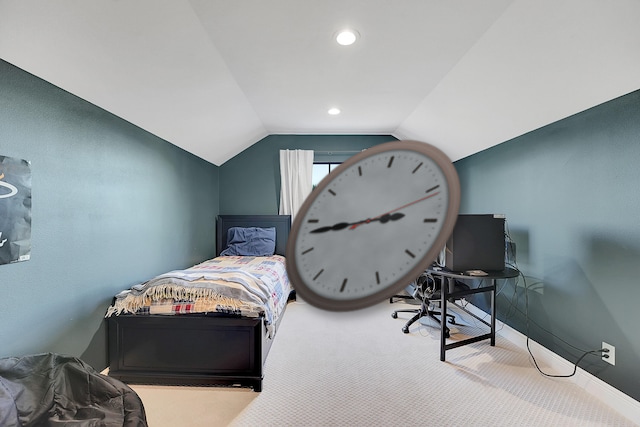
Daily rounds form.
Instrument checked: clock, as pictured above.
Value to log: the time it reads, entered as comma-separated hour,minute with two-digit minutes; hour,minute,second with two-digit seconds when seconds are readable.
2,43,11
